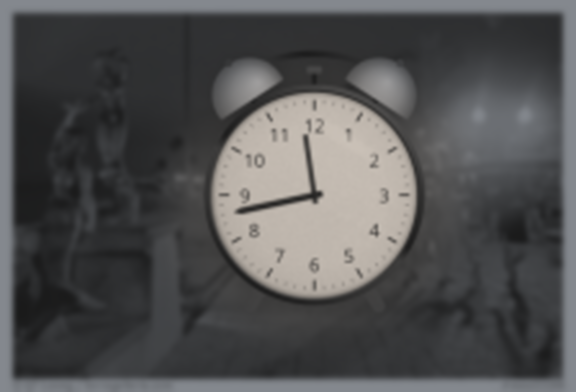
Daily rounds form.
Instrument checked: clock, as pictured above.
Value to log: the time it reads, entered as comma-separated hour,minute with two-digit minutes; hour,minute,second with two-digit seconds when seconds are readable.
11,43
